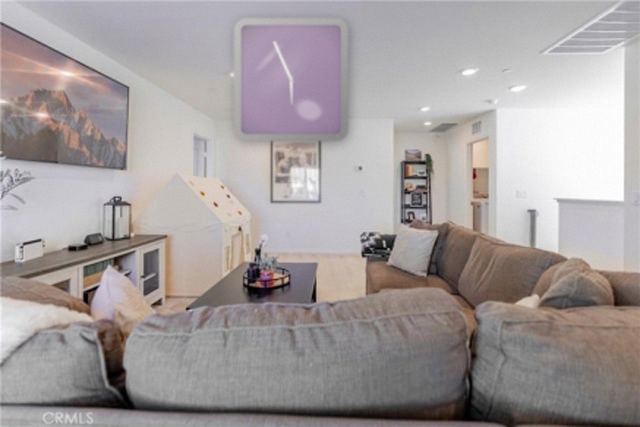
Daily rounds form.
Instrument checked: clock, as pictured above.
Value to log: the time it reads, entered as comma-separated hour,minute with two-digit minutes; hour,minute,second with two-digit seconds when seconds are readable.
5,56
